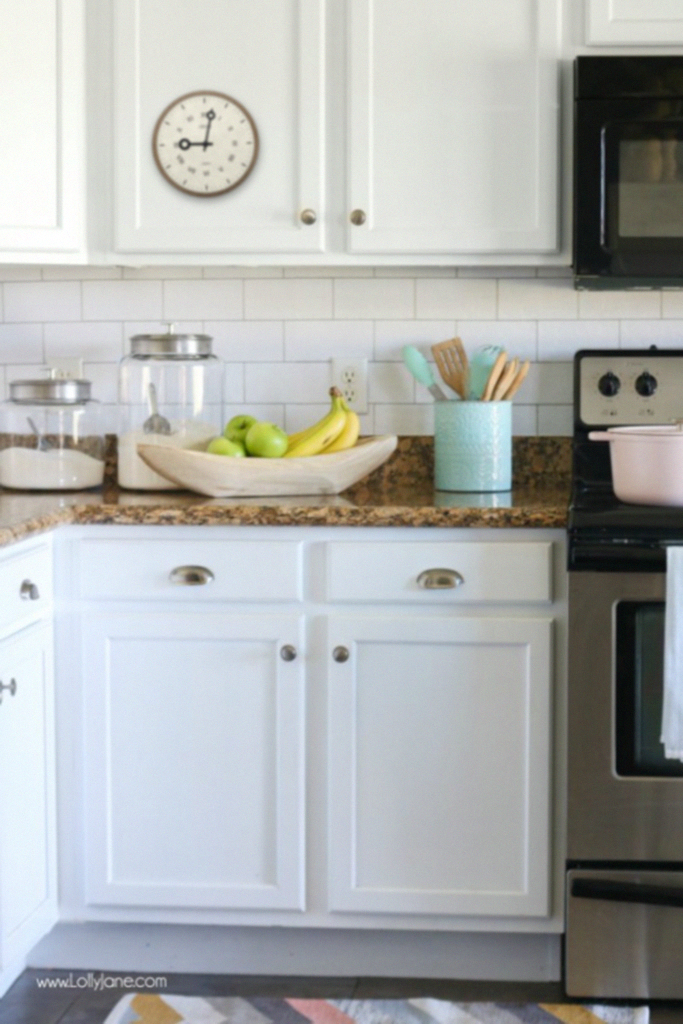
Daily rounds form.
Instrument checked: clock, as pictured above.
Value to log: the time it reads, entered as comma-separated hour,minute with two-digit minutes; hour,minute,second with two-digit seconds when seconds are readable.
9,02
